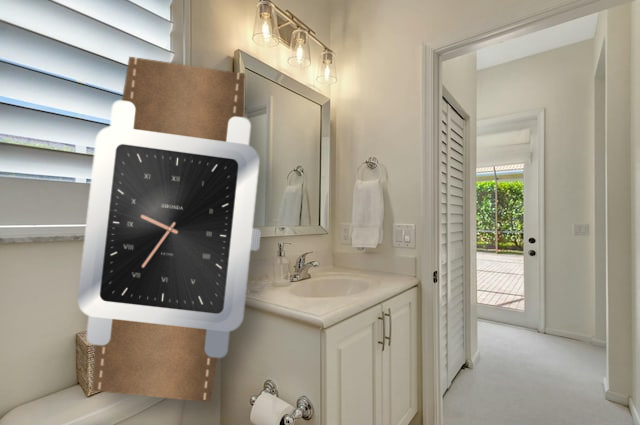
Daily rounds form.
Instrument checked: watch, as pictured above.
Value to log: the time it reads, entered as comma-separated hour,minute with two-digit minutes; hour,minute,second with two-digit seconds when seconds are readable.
9,35
